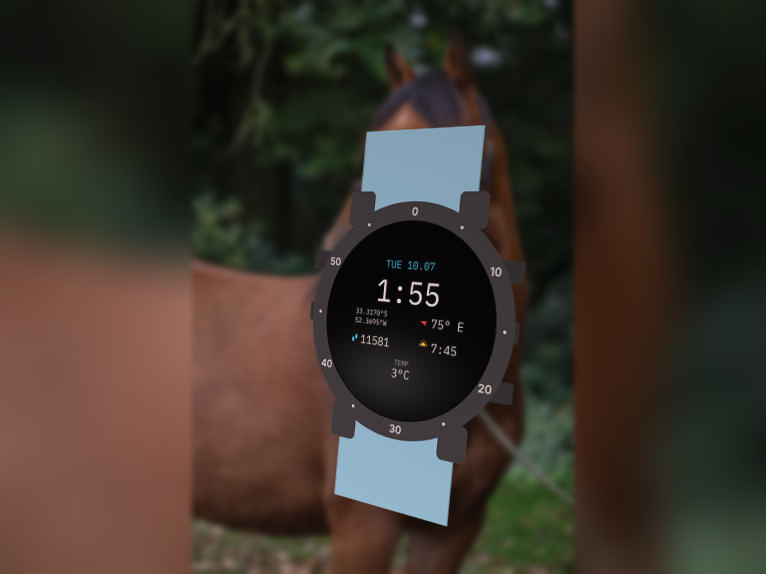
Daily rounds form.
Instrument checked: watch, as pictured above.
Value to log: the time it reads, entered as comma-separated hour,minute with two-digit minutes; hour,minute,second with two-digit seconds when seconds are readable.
1,55
